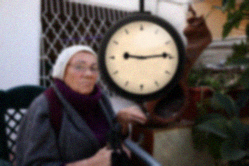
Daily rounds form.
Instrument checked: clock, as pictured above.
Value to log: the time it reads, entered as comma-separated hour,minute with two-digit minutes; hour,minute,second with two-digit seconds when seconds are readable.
9,14
